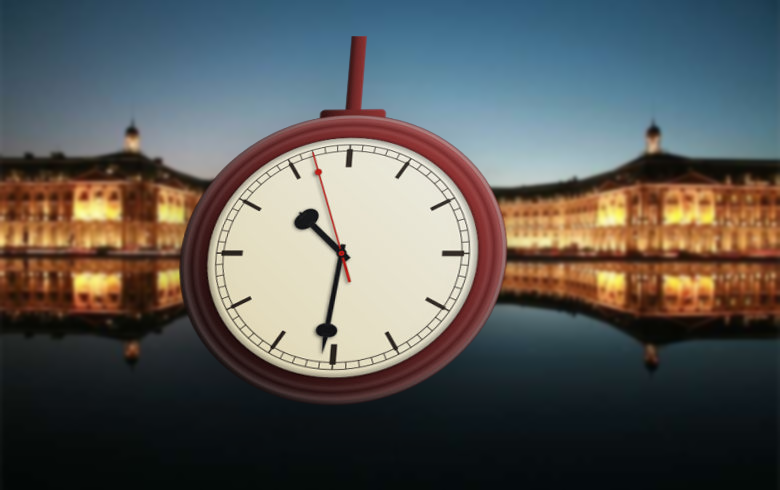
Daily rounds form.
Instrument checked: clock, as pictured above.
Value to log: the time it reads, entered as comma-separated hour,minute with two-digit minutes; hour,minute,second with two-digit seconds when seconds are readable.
10,30,57
